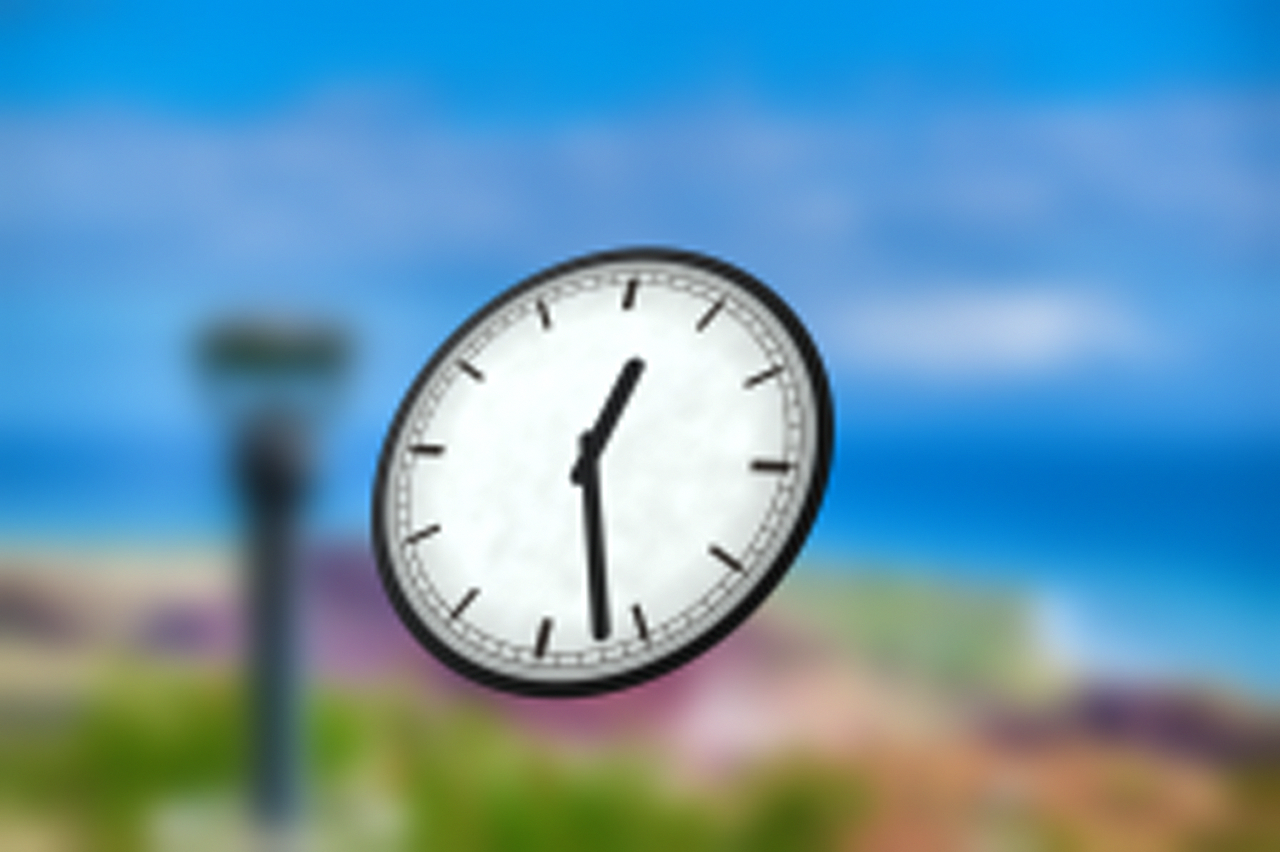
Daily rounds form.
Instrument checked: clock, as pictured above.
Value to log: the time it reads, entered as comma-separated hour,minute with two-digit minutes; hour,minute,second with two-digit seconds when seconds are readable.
12,27
